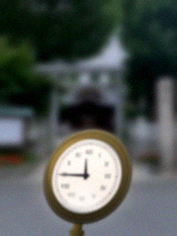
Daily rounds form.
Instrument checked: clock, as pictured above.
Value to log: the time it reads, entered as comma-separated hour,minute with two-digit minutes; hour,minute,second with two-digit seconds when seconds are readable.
11,45
